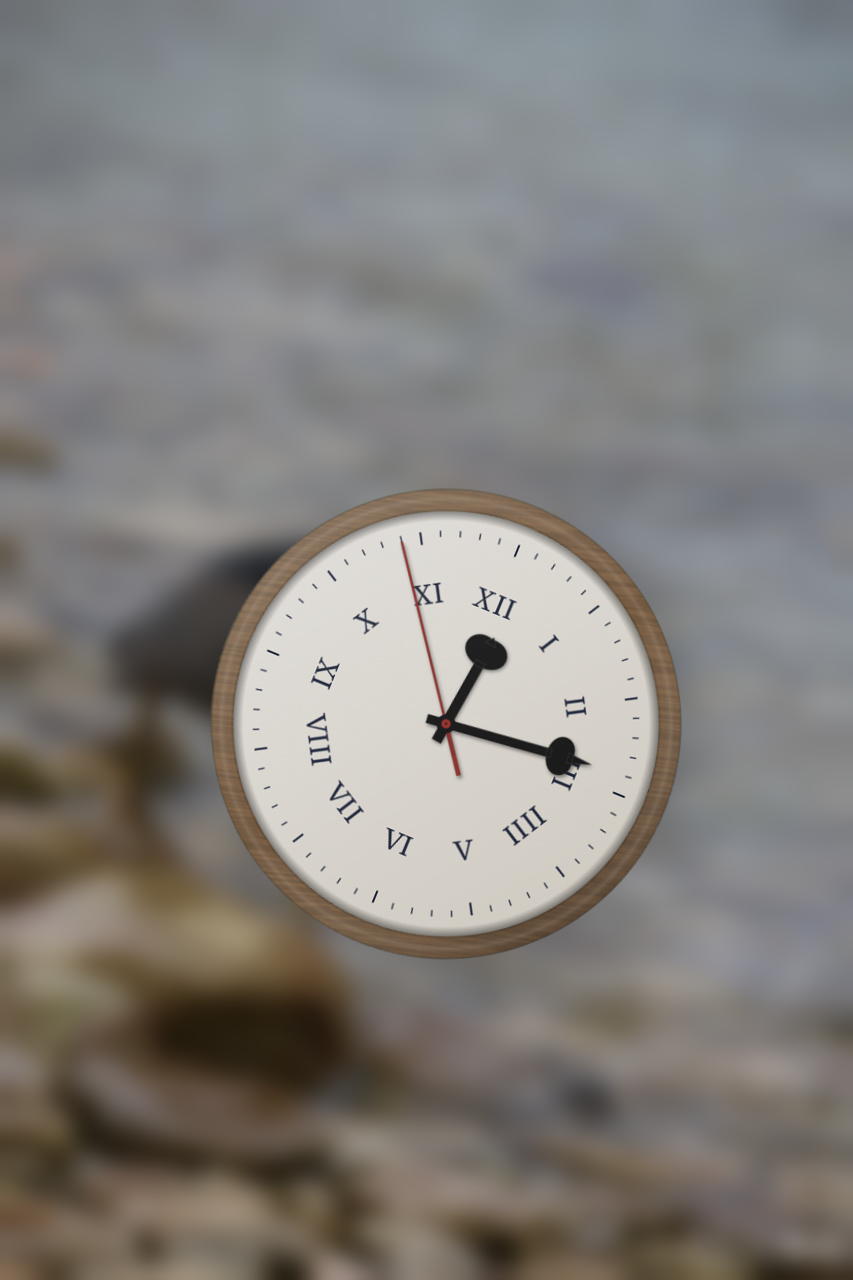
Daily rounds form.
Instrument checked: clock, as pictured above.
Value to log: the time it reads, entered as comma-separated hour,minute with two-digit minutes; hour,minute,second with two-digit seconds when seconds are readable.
12,13,54
